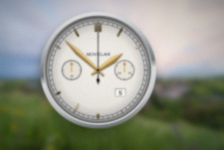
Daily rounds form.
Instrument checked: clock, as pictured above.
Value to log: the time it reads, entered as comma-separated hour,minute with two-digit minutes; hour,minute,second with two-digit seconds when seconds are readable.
1,52
